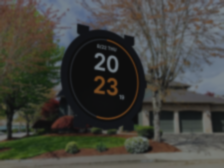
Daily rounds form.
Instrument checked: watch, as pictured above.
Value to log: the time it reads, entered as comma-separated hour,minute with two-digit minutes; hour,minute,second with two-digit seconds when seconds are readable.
20,23
